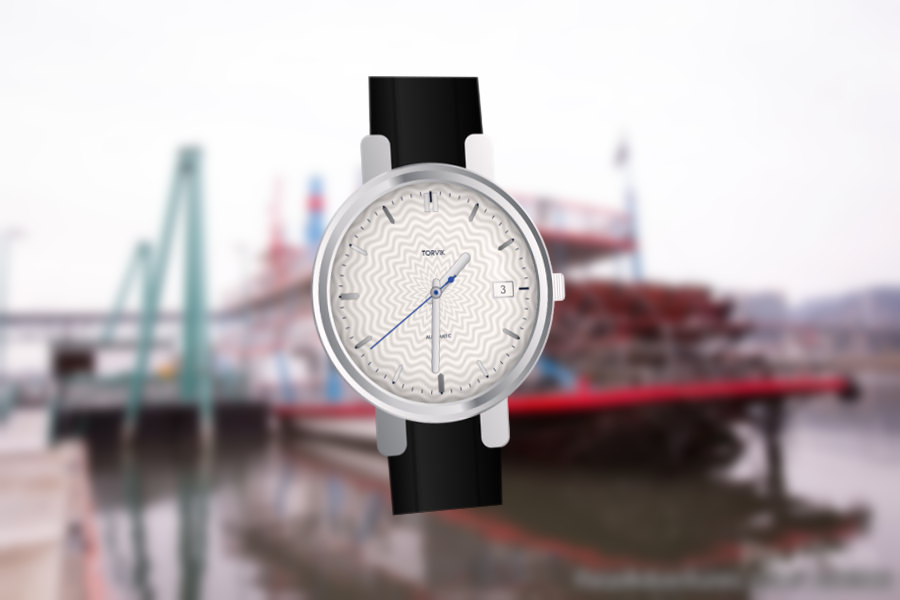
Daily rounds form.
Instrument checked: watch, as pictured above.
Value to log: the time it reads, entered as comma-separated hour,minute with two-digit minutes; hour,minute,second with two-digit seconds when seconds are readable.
1,30,39
